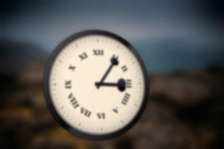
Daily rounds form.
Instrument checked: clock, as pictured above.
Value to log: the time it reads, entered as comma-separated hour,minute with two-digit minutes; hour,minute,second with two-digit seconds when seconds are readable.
3,06
